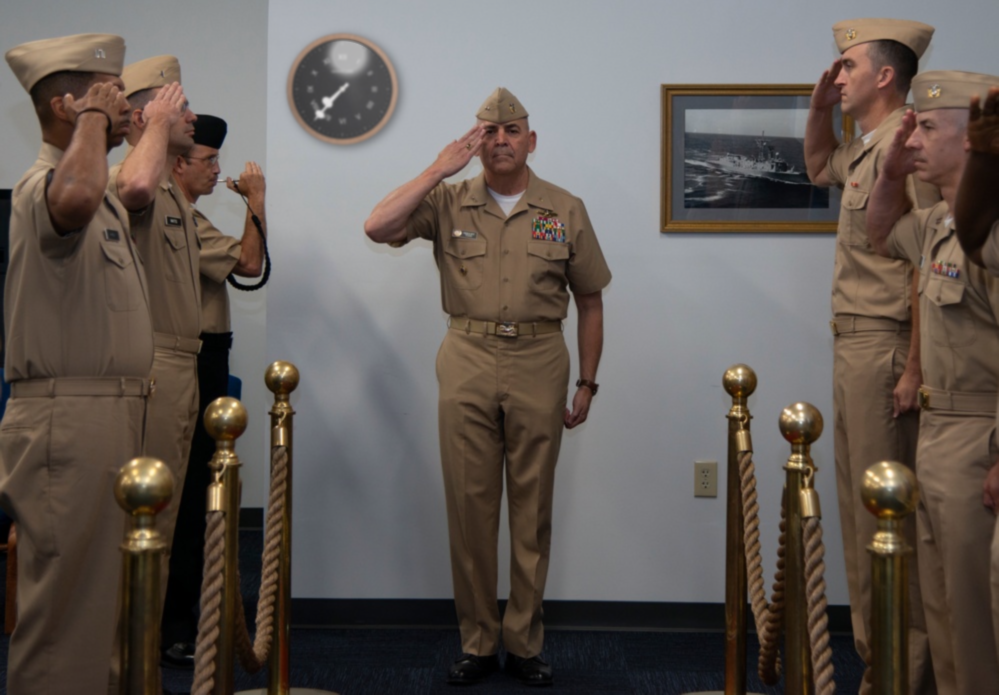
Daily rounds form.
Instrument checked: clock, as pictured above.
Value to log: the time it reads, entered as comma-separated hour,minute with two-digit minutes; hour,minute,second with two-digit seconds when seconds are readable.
7,37
